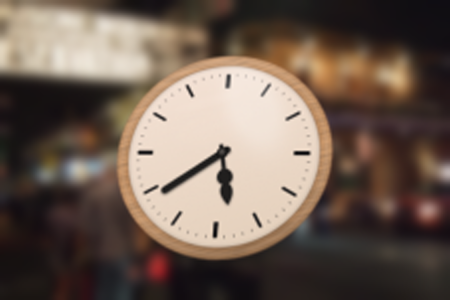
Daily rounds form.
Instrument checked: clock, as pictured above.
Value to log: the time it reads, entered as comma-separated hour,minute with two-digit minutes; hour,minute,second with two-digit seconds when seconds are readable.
5,39
